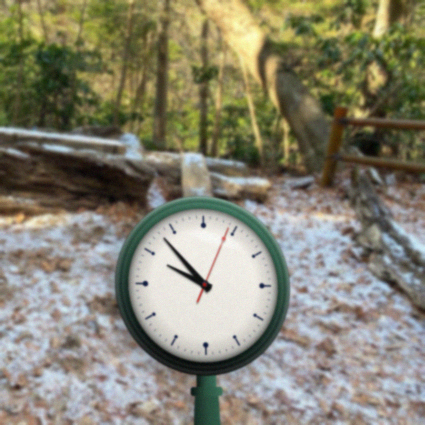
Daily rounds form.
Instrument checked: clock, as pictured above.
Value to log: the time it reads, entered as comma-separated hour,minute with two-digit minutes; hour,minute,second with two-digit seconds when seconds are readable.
9,53,04
